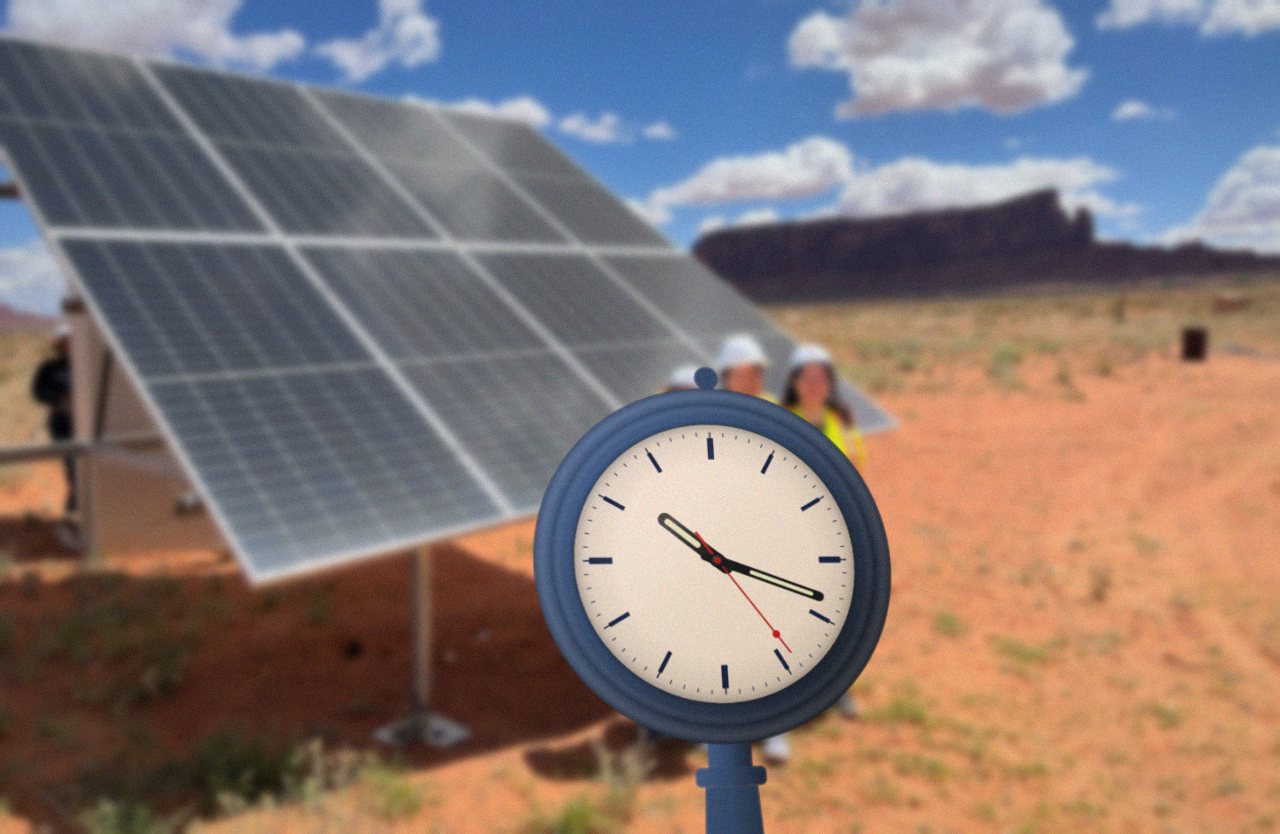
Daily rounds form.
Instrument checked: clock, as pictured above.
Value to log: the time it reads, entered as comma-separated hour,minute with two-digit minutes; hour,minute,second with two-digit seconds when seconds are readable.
10,18,24
